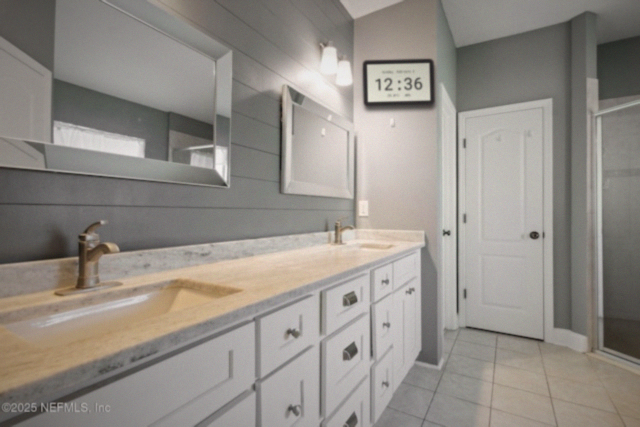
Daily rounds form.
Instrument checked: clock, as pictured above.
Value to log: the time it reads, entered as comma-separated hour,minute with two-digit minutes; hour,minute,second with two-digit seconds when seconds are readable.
12,36
